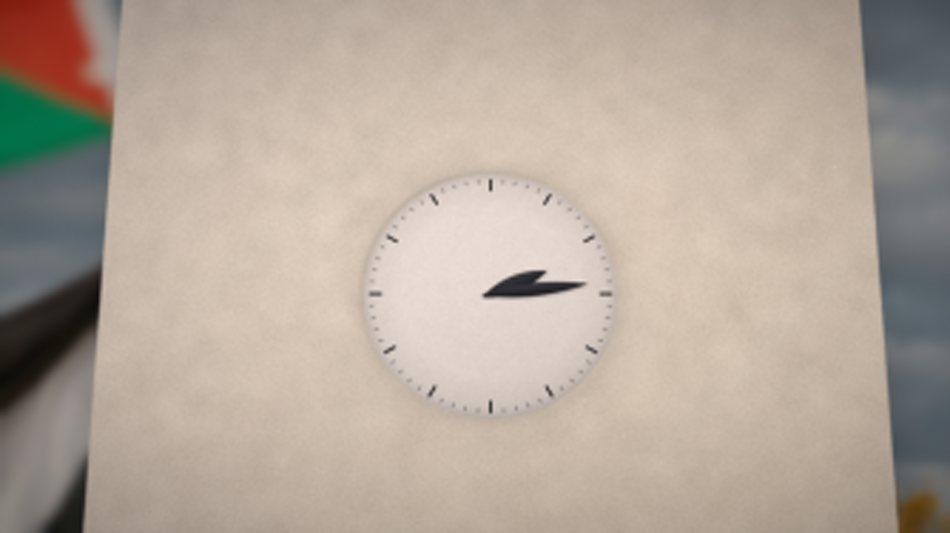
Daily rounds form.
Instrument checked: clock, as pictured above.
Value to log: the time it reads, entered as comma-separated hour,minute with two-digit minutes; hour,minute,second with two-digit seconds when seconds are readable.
2,14
